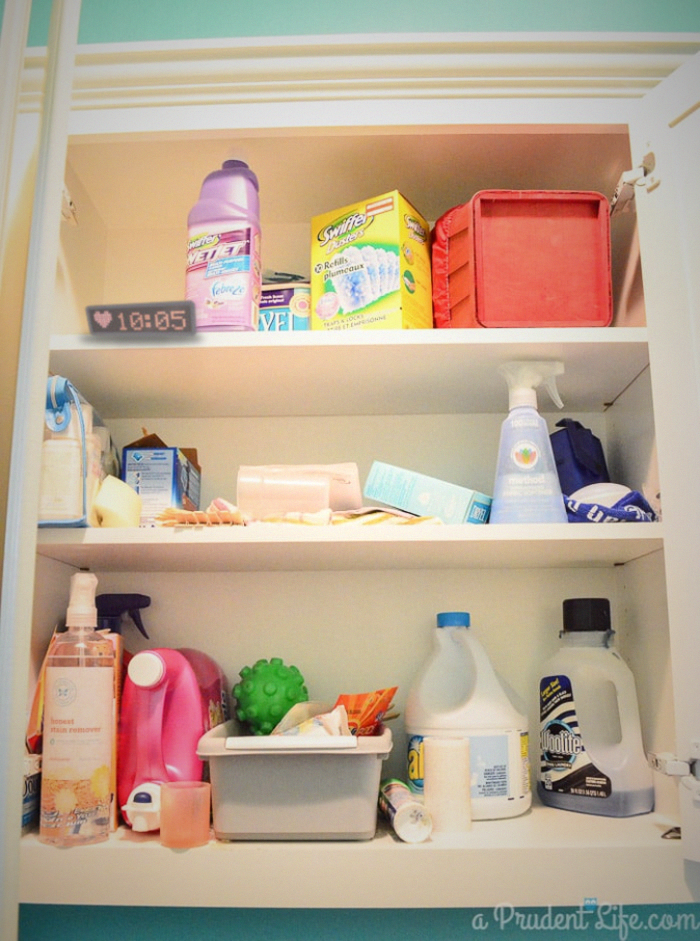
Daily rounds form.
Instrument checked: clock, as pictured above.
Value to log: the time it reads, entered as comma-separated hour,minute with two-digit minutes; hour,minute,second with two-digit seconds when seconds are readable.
10,05
